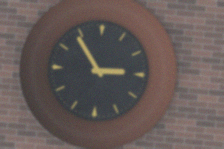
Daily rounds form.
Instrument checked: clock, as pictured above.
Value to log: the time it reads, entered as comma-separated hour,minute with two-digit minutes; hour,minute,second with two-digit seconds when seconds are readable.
2,54
